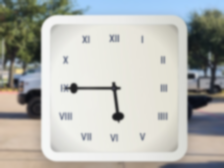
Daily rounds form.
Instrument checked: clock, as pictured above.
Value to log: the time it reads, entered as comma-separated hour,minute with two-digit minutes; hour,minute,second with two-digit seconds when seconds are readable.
5,45
